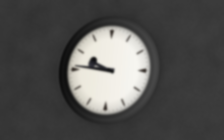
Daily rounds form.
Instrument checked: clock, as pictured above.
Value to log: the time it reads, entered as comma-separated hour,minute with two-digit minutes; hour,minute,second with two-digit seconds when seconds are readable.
9,46
